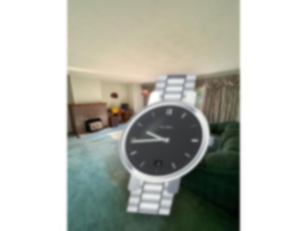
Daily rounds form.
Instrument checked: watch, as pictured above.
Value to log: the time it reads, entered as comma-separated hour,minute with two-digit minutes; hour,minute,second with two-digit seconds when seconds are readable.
9,44
